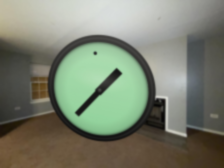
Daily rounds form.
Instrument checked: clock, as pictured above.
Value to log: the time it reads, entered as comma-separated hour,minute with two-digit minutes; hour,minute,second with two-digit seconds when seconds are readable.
1,38
